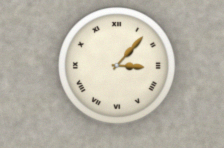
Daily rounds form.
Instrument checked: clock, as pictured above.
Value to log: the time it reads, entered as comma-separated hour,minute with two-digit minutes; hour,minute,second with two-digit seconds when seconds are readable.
3,07
